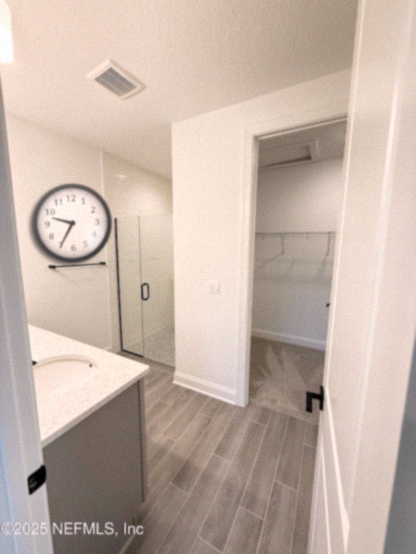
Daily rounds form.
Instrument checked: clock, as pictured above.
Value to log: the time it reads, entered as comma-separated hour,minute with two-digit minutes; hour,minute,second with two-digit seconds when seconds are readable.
9,35
